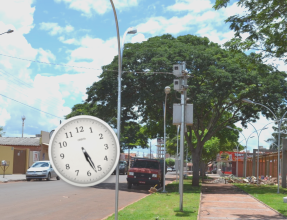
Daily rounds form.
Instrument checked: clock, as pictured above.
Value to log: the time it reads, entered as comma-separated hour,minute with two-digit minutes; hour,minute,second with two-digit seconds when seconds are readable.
5,27
